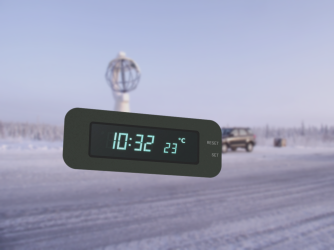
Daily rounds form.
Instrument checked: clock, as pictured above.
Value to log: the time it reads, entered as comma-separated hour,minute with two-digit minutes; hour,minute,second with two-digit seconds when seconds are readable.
10,32
